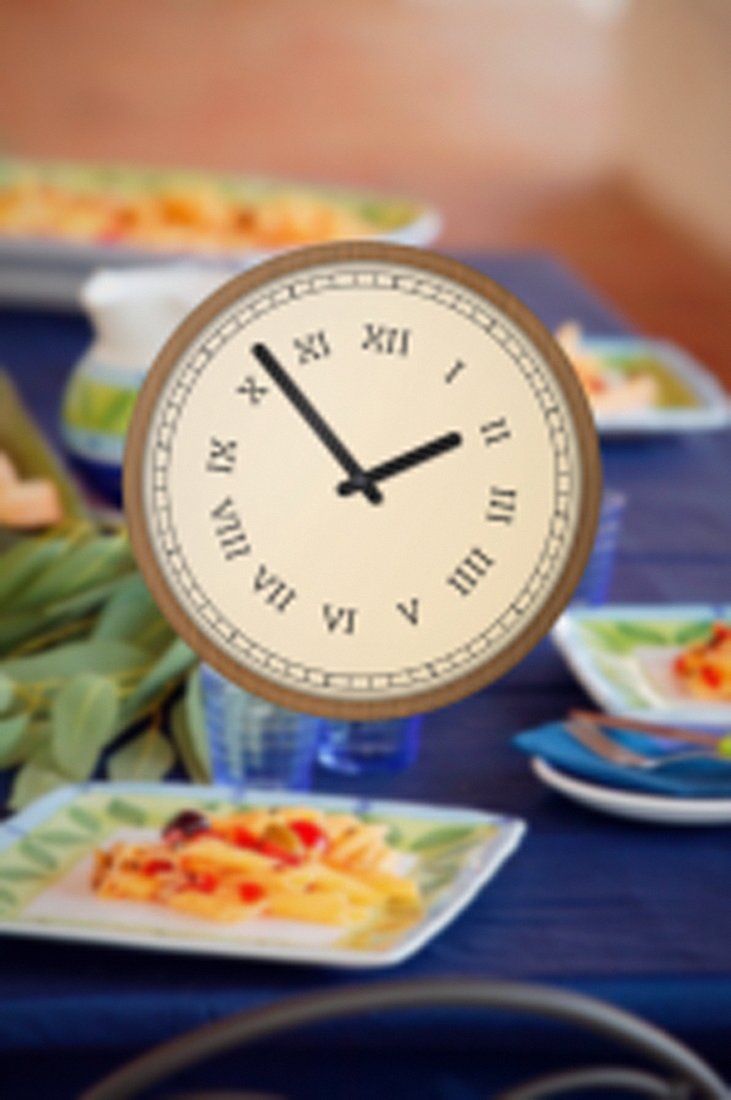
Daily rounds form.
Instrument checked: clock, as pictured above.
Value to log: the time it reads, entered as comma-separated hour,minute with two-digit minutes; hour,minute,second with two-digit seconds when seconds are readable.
1,52
